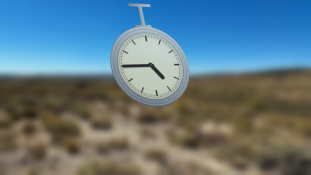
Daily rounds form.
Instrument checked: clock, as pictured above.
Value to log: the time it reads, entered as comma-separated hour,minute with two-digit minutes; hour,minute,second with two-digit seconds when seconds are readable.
4,45
